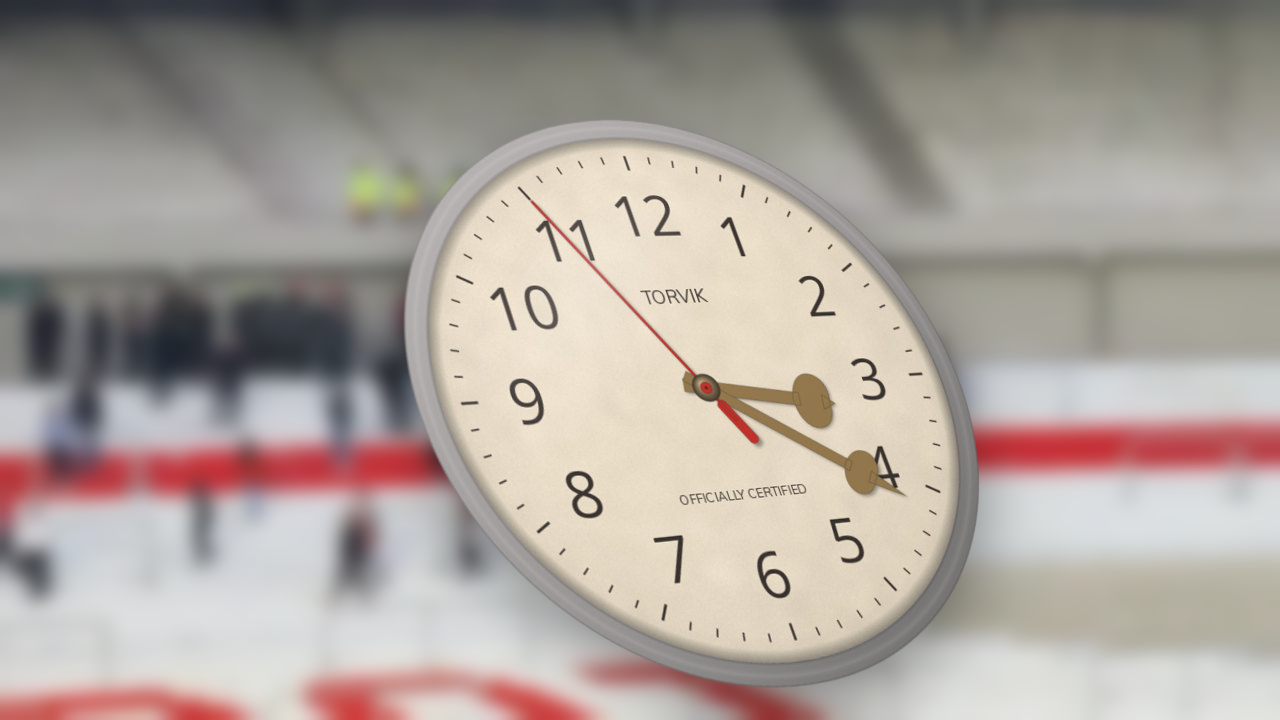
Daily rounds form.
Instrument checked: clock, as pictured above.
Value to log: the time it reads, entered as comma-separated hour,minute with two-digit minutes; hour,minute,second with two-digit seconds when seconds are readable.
3,20,55
